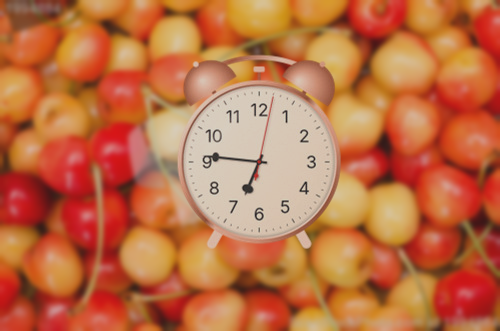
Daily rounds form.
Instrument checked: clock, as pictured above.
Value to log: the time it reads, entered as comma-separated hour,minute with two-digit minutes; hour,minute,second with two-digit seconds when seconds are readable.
6,46,02
